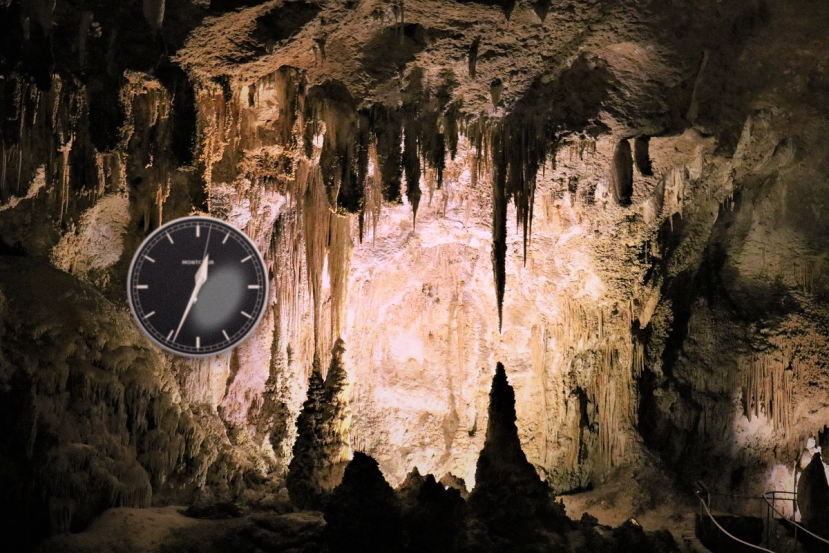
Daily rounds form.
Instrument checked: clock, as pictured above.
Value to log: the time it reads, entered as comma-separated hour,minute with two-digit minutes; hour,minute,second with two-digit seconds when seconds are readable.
12,34,02
